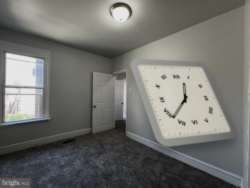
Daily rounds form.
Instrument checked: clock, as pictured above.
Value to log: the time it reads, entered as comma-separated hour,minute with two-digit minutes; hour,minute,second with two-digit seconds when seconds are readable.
12,38
